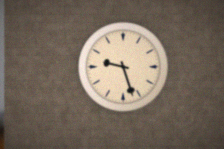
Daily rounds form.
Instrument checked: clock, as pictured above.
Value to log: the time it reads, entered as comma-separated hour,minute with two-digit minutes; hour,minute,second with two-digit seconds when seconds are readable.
9,27
